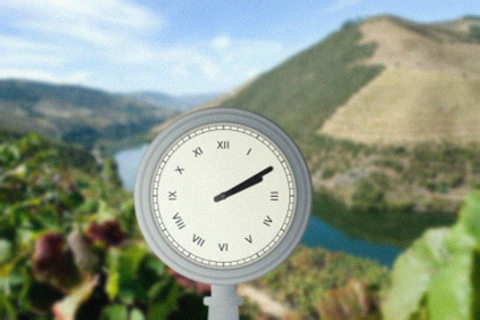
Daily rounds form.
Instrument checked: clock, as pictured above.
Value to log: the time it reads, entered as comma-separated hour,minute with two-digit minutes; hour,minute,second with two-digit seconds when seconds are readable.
2,10
